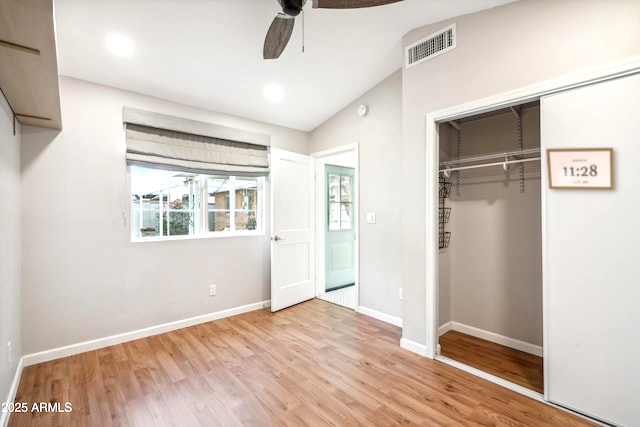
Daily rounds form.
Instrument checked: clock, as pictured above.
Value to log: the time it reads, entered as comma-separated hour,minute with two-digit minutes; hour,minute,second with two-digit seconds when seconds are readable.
11,28
